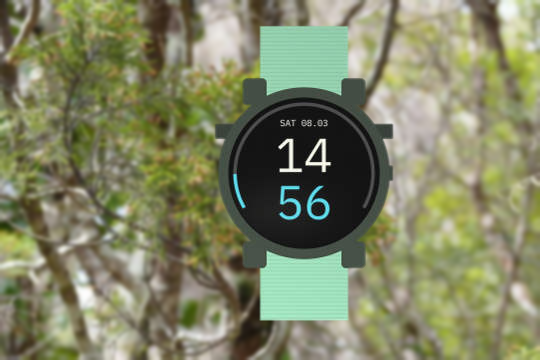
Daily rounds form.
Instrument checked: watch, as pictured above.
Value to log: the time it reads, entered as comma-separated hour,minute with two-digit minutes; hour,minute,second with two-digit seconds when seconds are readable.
14,56
